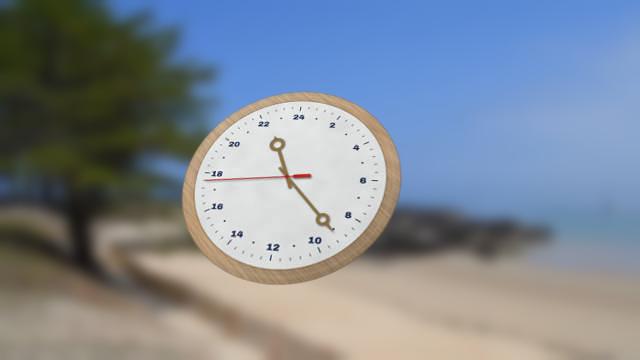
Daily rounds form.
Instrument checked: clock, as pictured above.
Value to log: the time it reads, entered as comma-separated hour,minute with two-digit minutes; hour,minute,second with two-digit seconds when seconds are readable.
22,22,44
